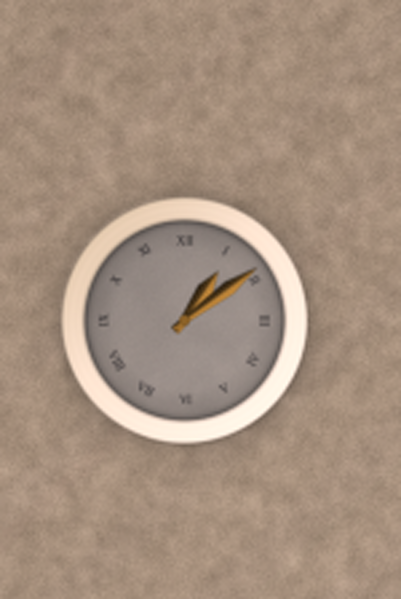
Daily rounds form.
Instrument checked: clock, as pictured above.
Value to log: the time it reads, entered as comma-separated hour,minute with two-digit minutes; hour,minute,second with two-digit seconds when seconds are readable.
1,09
